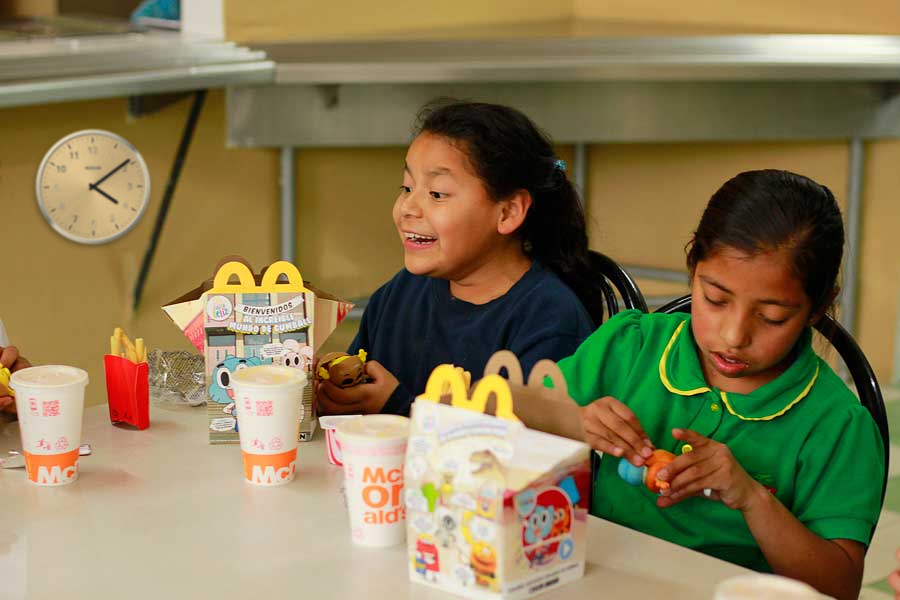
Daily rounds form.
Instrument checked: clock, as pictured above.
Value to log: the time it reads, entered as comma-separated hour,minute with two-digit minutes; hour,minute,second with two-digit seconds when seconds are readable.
4,09
